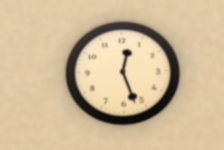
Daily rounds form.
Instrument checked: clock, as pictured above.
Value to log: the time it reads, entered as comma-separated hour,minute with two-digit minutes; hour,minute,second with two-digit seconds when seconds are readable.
12,27
